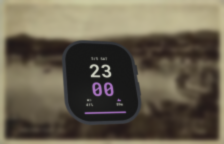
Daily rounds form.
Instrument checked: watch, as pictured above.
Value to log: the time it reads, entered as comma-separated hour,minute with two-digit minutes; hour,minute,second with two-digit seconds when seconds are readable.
23,00
